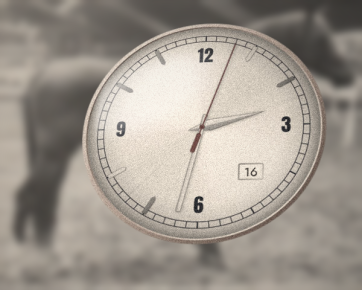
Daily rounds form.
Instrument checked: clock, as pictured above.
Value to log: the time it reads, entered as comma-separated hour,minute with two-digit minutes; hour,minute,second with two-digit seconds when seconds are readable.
2,32,03
